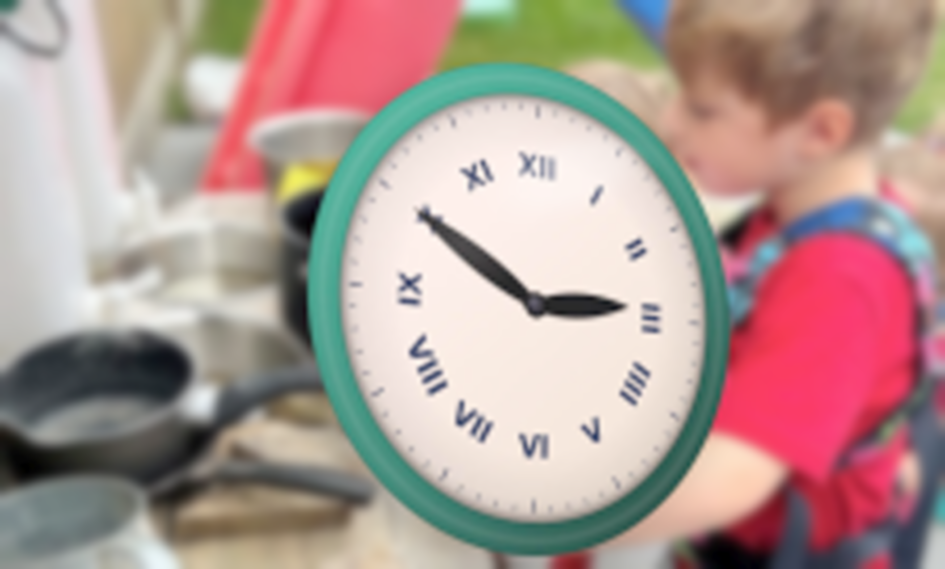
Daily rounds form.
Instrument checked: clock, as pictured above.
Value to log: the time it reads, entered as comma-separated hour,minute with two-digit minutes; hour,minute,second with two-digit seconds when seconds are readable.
2,50
